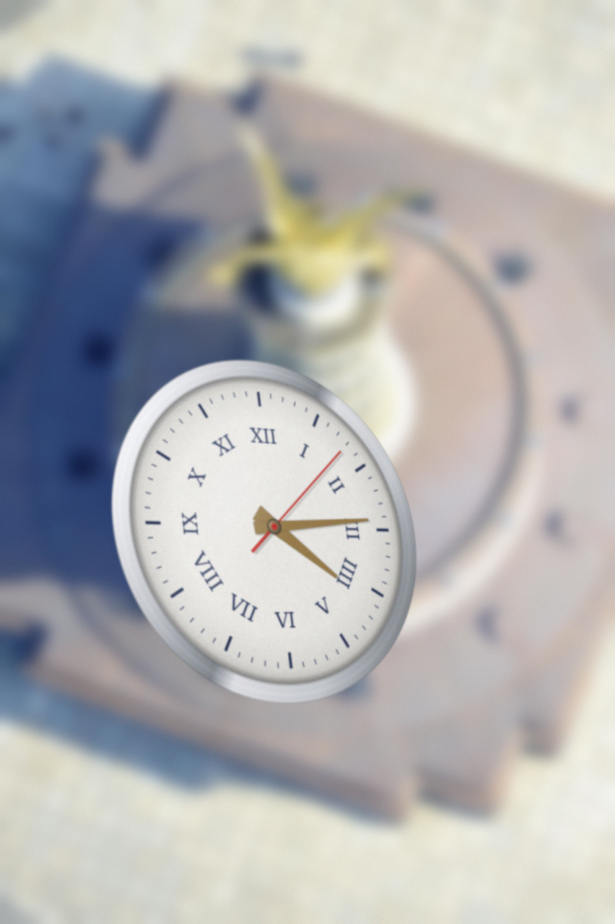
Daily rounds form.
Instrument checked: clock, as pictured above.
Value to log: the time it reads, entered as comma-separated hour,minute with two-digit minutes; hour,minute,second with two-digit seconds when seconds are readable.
4,14,08
